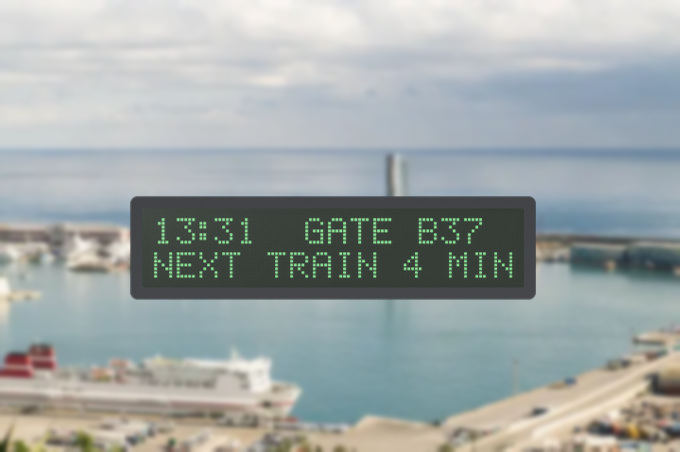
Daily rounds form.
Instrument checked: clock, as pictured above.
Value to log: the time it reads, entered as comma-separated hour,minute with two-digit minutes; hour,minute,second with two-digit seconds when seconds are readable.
13,31
